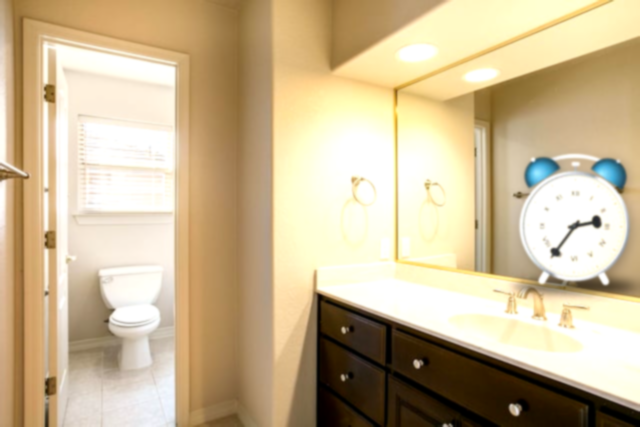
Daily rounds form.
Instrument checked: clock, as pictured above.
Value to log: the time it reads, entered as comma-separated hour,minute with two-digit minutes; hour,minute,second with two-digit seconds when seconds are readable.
2,36
